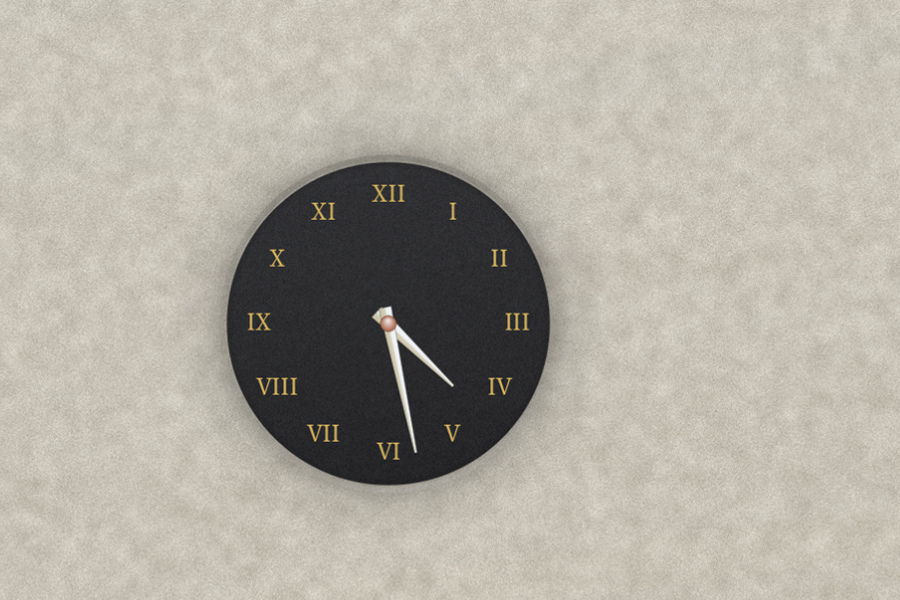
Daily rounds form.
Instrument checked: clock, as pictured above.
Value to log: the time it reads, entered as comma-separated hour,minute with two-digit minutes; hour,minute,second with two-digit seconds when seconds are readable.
4,28
